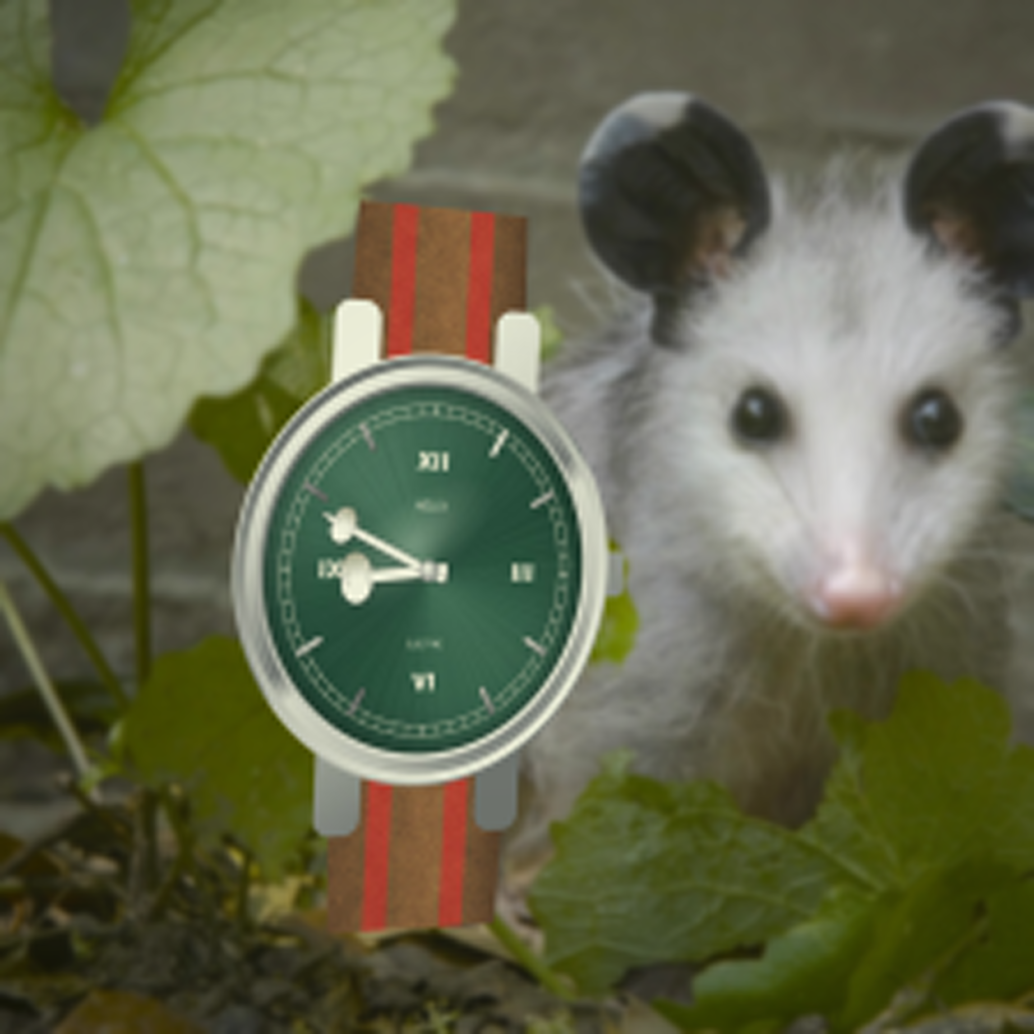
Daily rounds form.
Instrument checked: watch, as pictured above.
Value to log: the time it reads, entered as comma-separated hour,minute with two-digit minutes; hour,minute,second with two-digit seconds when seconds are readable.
8,49
